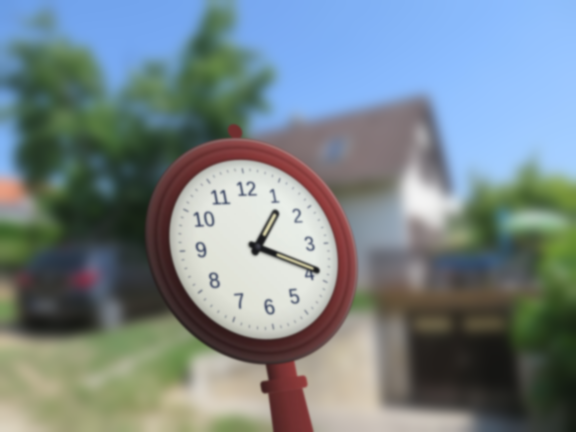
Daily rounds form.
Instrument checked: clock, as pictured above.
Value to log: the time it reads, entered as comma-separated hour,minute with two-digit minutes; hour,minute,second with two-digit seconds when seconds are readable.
1,19
